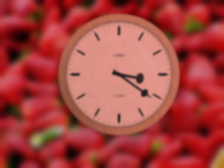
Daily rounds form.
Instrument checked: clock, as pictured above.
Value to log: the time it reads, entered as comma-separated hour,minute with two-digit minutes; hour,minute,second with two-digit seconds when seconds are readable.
3,21
